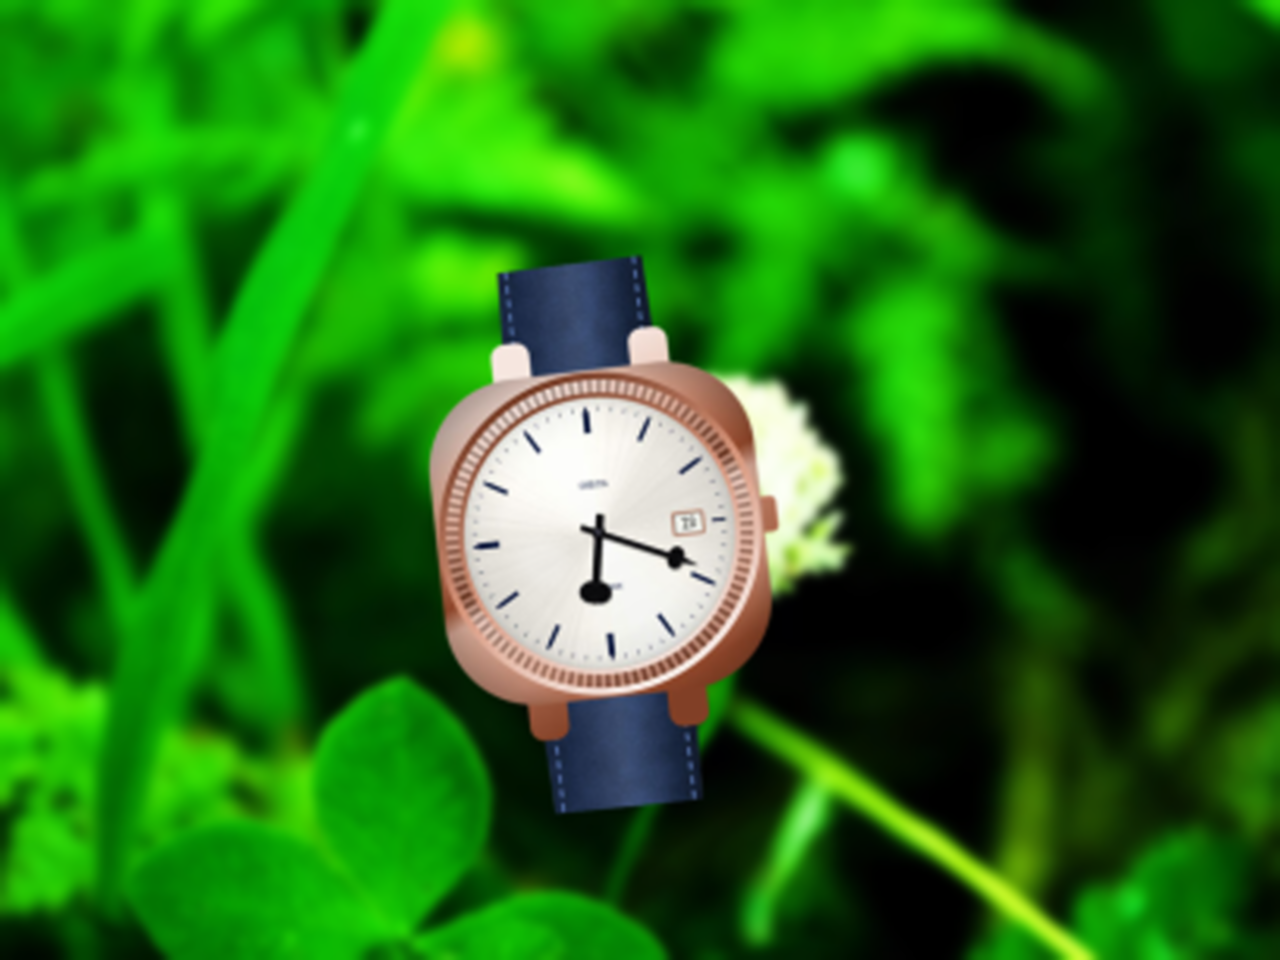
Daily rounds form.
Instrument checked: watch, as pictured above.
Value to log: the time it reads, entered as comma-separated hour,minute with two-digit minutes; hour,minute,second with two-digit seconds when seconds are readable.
6,19
